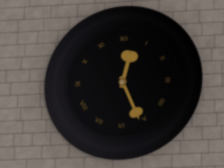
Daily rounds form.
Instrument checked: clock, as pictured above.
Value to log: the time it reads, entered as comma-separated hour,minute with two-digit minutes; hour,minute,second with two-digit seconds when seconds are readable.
12,26
